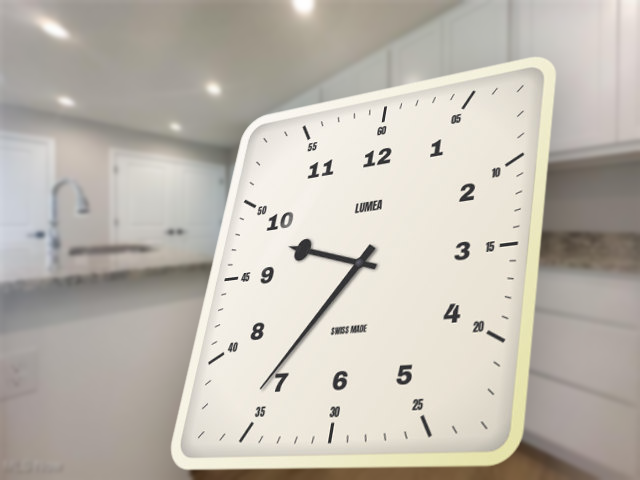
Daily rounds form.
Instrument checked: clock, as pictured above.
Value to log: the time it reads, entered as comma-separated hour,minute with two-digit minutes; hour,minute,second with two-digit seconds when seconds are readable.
9,36
